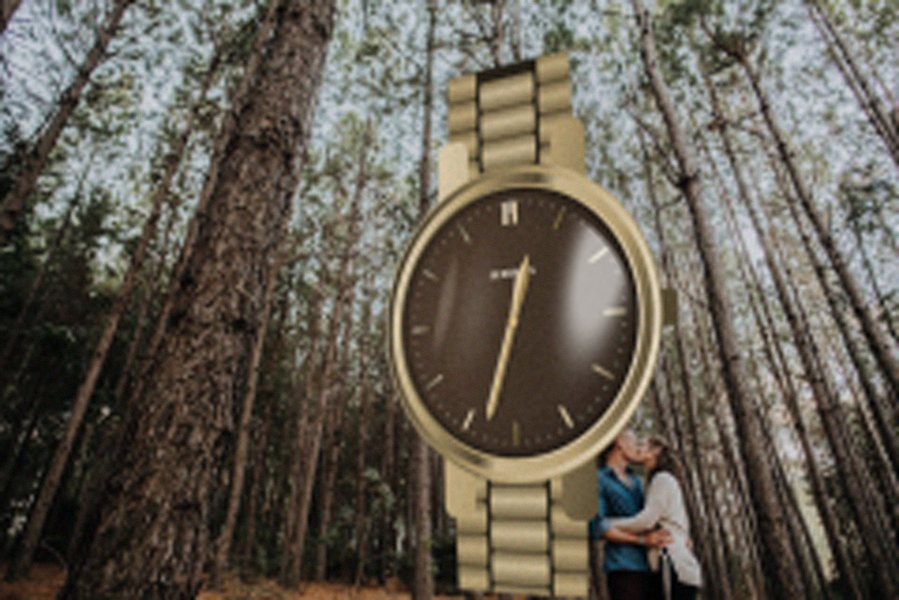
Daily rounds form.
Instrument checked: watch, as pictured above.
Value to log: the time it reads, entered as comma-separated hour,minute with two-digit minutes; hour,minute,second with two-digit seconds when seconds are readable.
12,33
